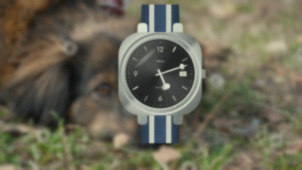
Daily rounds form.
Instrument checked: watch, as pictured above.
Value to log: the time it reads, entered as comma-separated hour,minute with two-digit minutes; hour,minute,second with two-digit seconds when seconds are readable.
5,12
